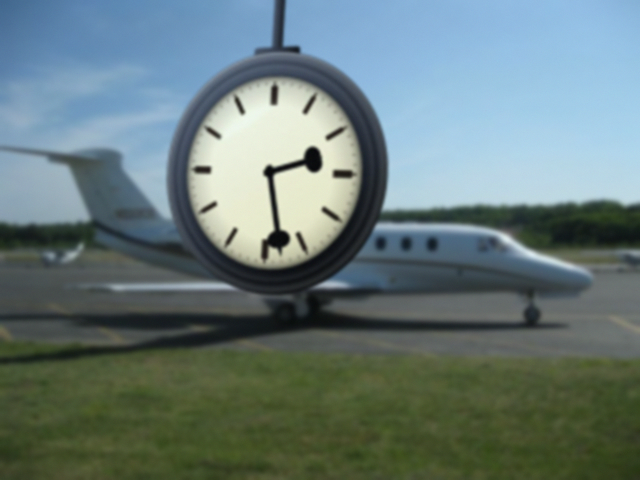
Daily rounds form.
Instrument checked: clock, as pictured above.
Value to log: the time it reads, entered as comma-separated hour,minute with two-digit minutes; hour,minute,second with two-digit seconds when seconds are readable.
2,28
